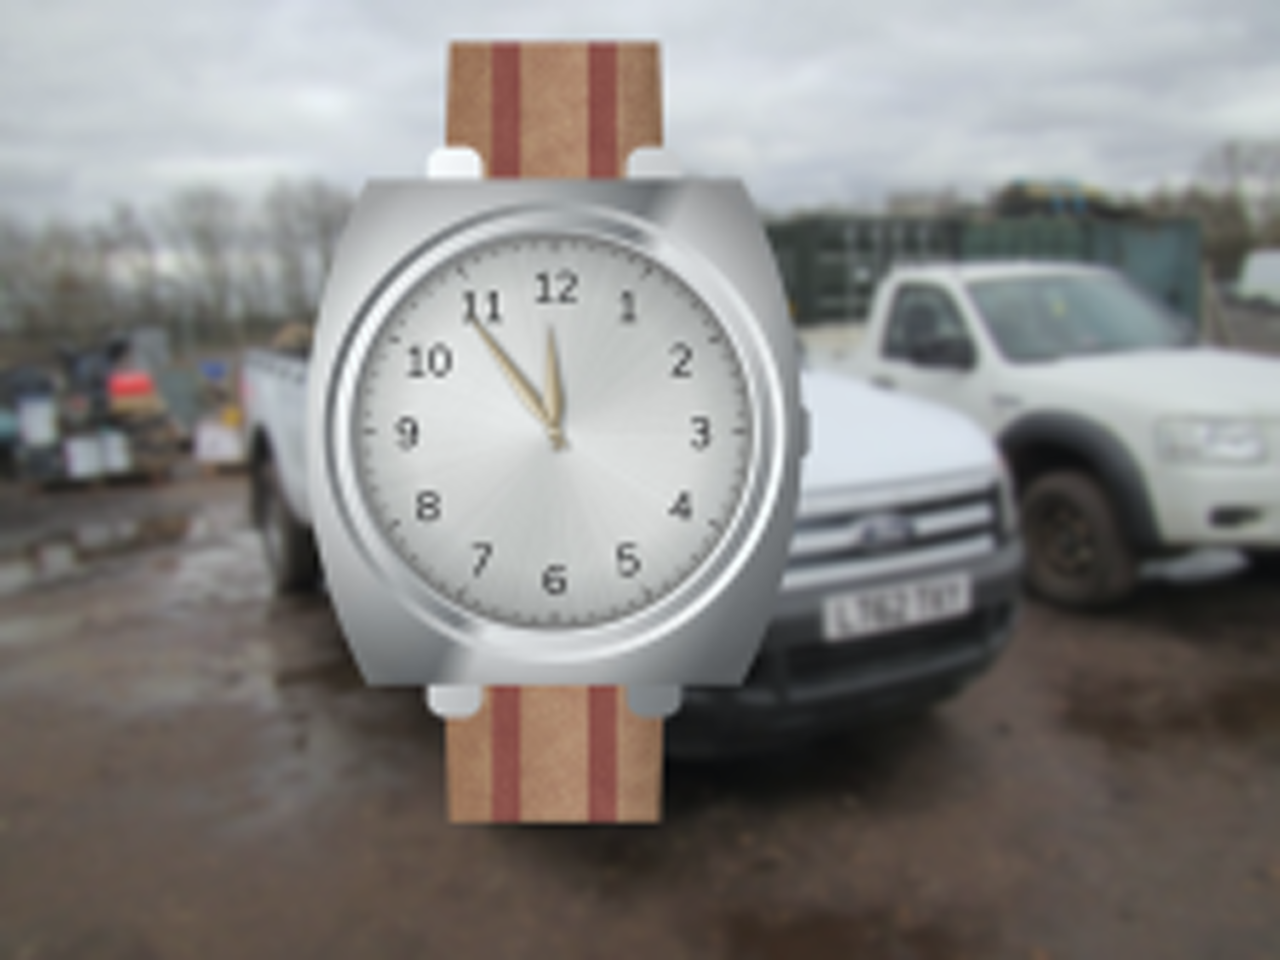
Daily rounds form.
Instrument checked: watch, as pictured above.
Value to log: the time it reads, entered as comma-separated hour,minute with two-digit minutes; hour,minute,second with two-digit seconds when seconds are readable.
11,54
